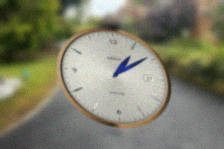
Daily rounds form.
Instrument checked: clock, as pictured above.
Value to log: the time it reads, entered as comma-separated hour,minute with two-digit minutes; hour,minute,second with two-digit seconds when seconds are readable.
1,09
